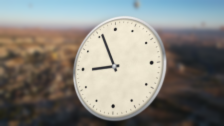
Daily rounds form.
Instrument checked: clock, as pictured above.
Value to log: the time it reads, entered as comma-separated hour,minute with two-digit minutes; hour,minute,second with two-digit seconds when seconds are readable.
8,56
